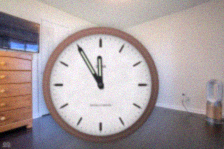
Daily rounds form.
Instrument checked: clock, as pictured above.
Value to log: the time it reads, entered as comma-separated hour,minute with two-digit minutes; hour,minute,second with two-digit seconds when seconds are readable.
11,55
